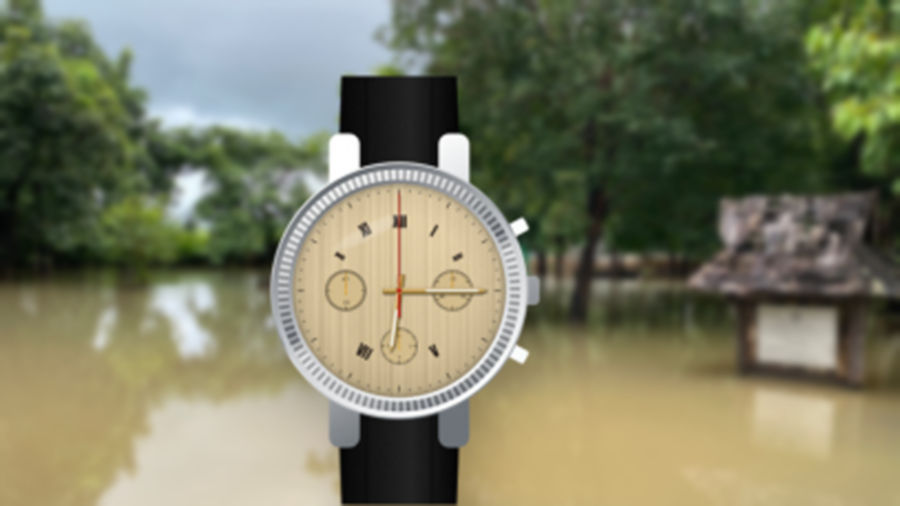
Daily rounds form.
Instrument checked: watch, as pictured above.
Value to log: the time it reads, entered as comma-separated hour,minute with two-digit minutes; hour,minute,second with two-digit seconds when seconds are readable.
6,15
